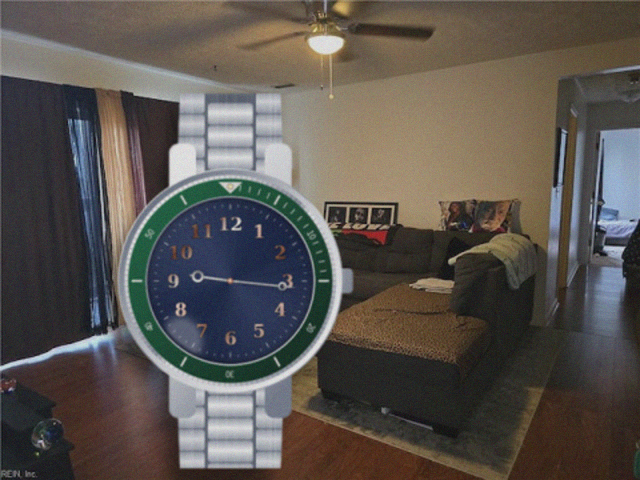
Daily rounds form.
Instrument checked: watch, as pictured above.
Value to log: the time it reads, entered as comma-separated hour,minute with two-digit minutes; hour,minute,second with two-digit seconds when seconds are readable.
9,16
